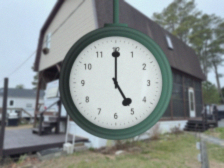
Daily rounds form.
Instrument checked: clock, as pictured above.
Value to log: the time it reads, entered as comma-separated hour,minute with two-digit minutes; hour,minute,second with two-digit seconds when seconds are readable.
5,00
